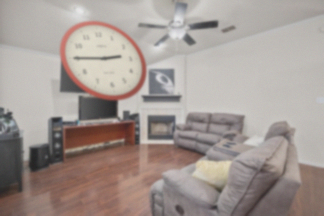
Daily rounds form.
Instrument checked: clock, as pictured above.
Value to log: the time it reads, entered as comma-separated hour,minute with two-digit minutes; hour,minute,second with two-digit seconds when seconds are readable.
2,45
